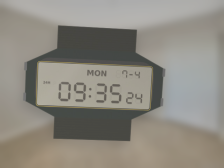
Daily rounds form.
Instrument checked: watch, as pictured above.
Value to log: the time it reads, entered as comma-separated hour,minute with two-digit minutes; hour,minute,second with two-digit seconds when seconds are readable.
9,35,24
